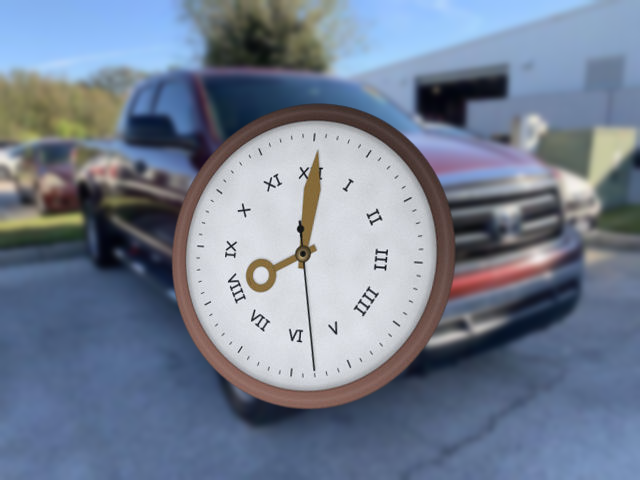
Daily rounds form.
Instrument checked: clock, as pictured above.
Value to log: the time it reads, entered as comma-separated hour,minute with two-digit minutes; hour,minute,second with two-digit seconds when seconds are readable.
8,00,28
